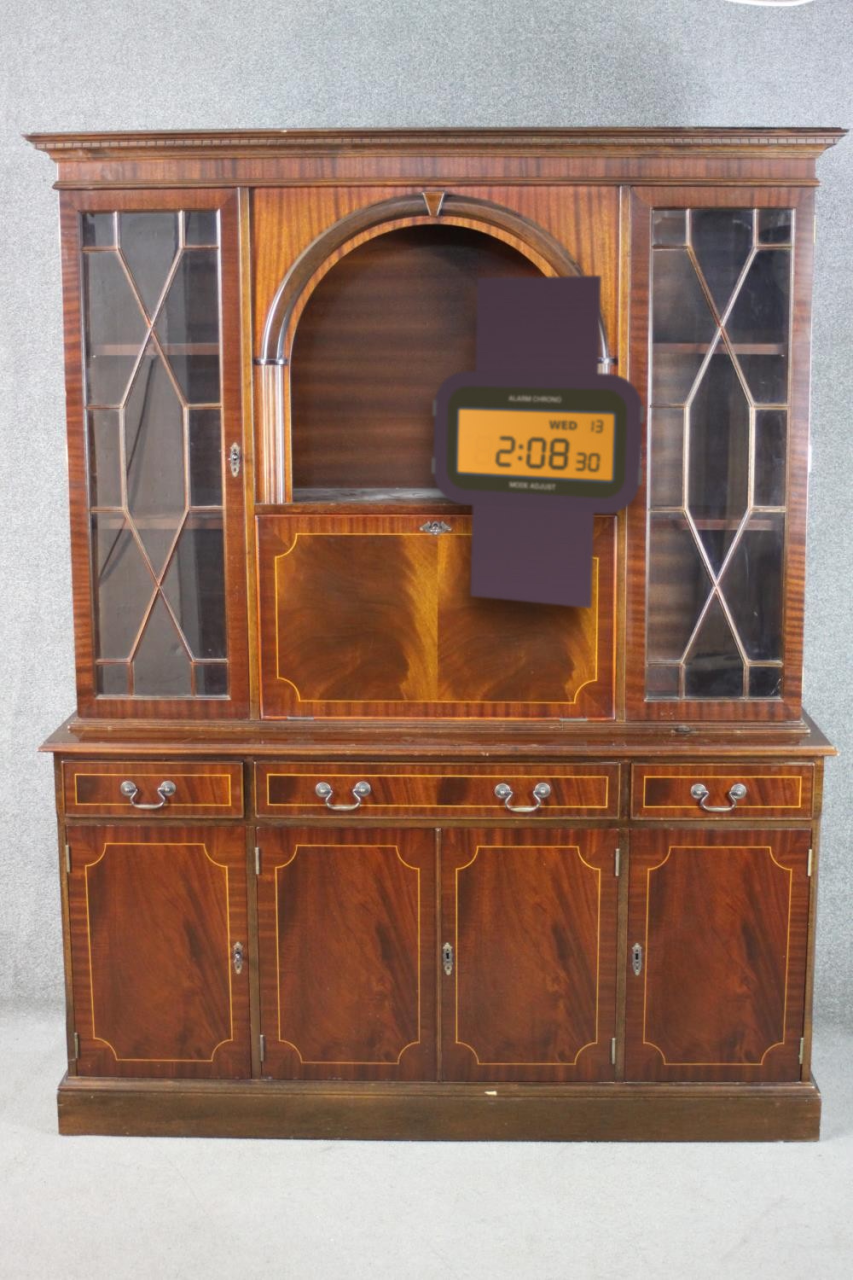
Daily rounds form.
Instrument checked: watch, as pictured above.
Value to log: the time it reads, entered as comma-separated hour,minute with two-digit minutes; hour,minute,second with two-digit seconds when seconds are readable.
2,08,30
